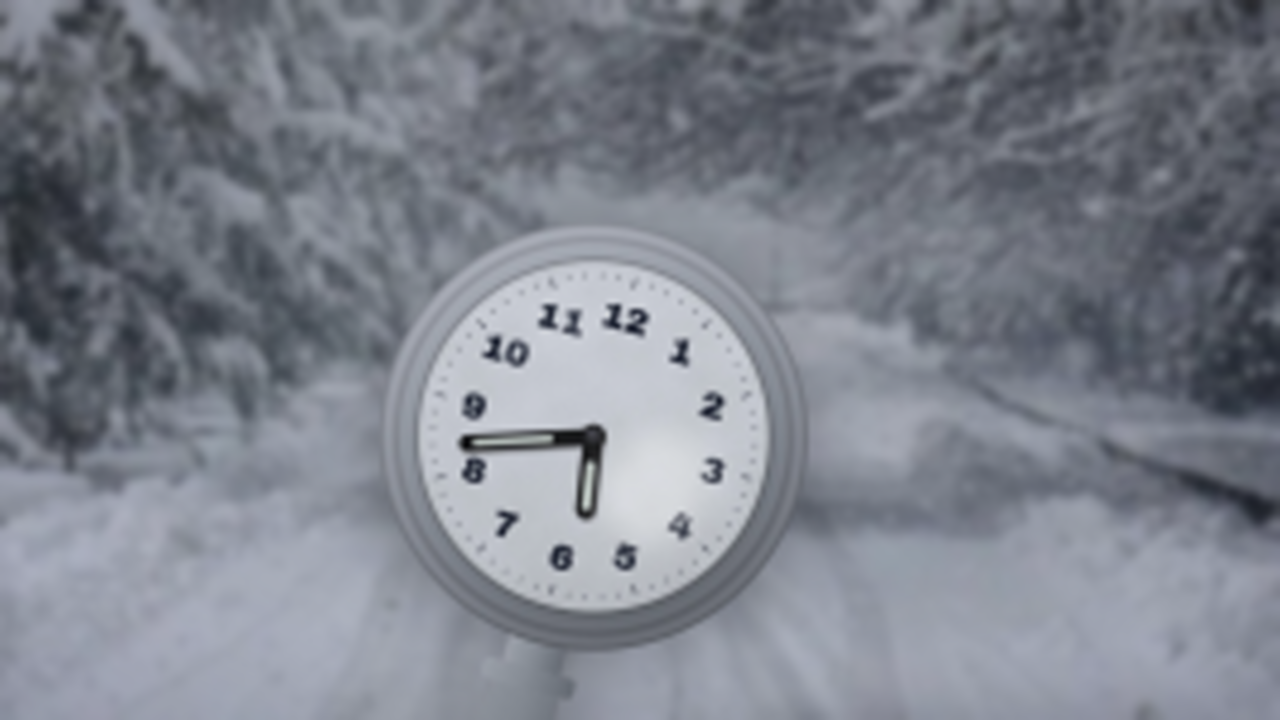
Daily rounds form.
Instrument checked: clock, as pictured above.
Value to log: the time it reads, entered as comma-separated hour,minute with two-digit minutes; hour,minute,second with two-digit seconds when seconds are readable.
5,42
